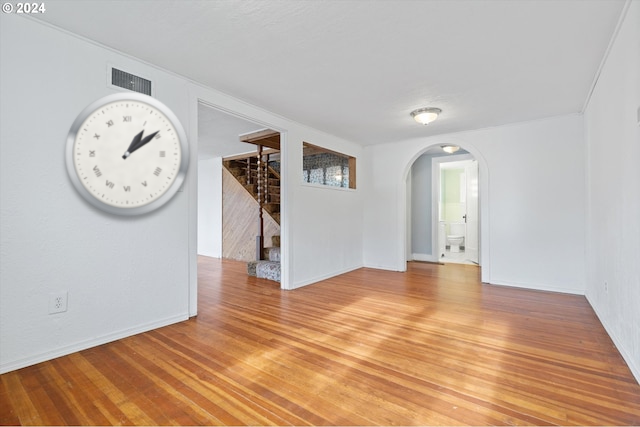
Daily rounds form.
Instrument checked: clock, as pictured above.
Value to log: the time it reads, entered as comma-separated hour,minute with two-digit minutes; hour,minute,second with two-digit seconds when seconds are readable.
1,09
